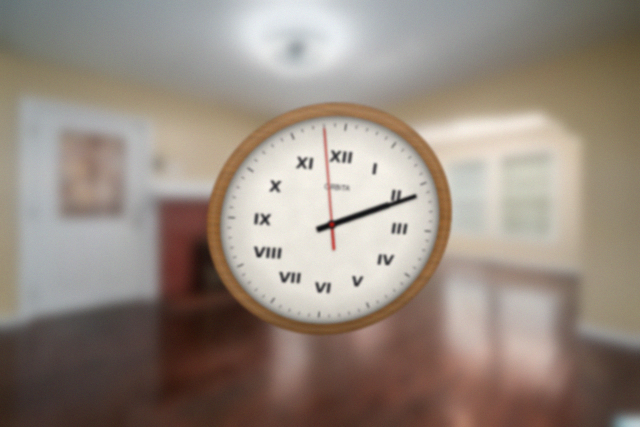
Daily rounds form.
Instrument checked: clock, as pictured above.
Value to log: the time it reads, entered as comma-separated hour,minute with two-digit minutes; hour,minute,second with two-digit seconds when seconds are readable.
2,10,58
